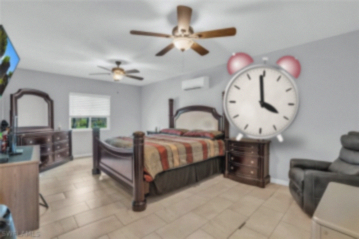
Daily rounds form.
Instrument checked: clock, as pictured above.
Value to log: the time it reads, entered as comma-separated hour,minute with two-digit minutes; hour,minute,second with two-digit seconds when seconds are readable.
3,59
